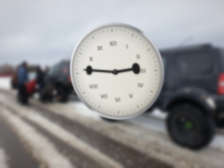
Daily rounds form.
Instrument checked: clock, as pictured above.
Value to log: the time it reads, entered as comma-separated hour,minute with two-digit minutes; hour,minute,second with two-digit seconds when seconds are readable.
2,46
